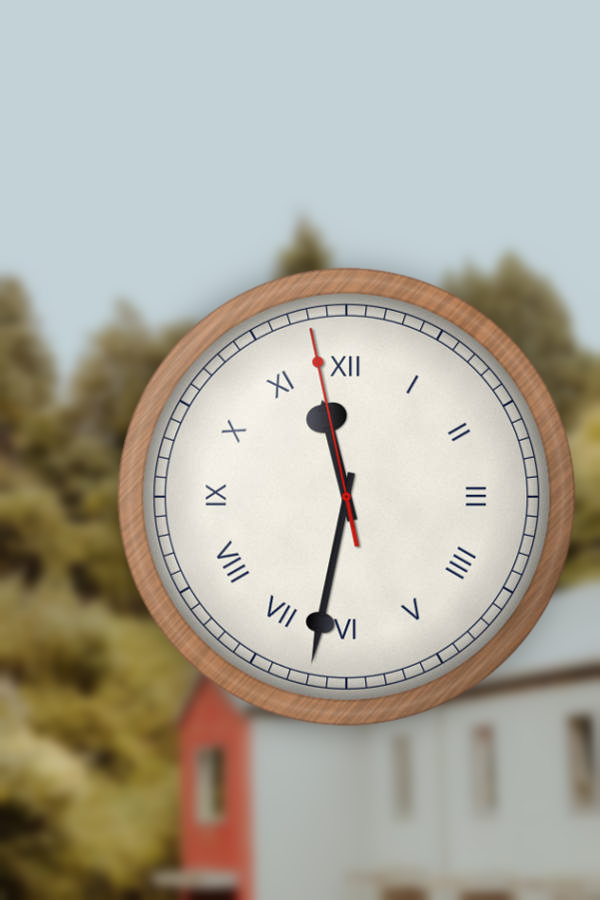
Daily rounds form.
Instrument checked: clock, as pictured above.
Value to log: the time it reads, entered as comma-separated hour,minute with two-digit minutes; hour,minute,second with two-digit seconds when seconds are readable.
11,31,58
